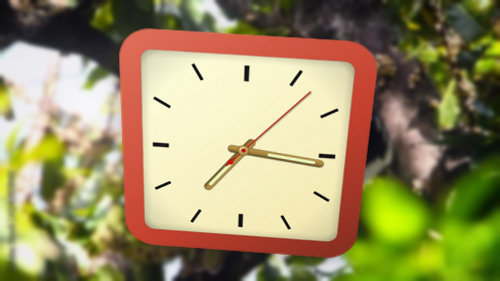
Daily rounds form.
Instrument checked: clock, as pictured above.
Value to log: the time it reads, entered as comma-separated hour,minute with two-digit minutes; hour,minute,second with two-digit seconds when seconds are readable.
7,16,07
